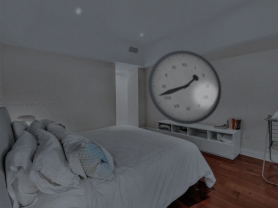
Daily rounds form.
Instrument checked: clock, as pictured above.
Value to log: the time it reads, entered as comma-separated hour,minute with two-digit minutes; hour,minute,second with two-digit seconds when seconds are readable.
1,42
